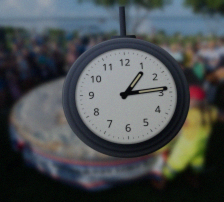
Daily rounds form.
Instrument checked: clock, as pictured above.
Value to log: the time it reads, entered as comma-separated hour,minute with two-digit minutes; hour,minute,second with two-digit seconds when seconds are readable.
1,14
